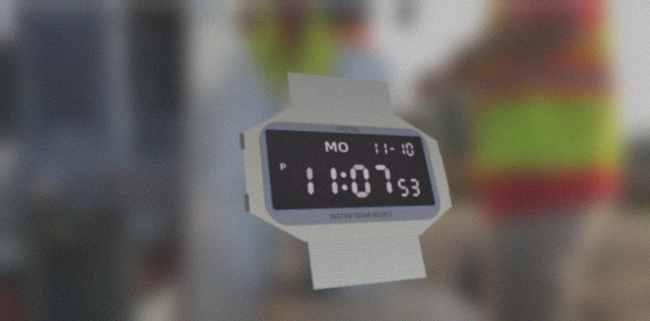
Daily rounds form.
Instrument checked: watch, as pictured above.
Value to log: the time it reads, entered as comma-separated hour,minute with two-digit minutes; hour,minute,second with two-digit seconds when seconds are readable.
11,07,53
